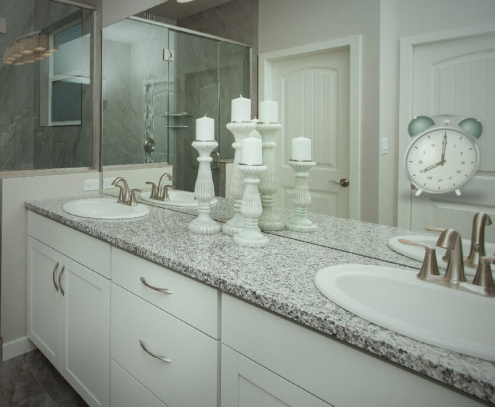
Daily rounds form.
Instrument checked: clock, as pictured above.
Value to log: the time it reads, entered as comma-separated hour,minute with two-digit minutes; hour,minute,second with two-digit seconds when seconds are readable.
8,00
